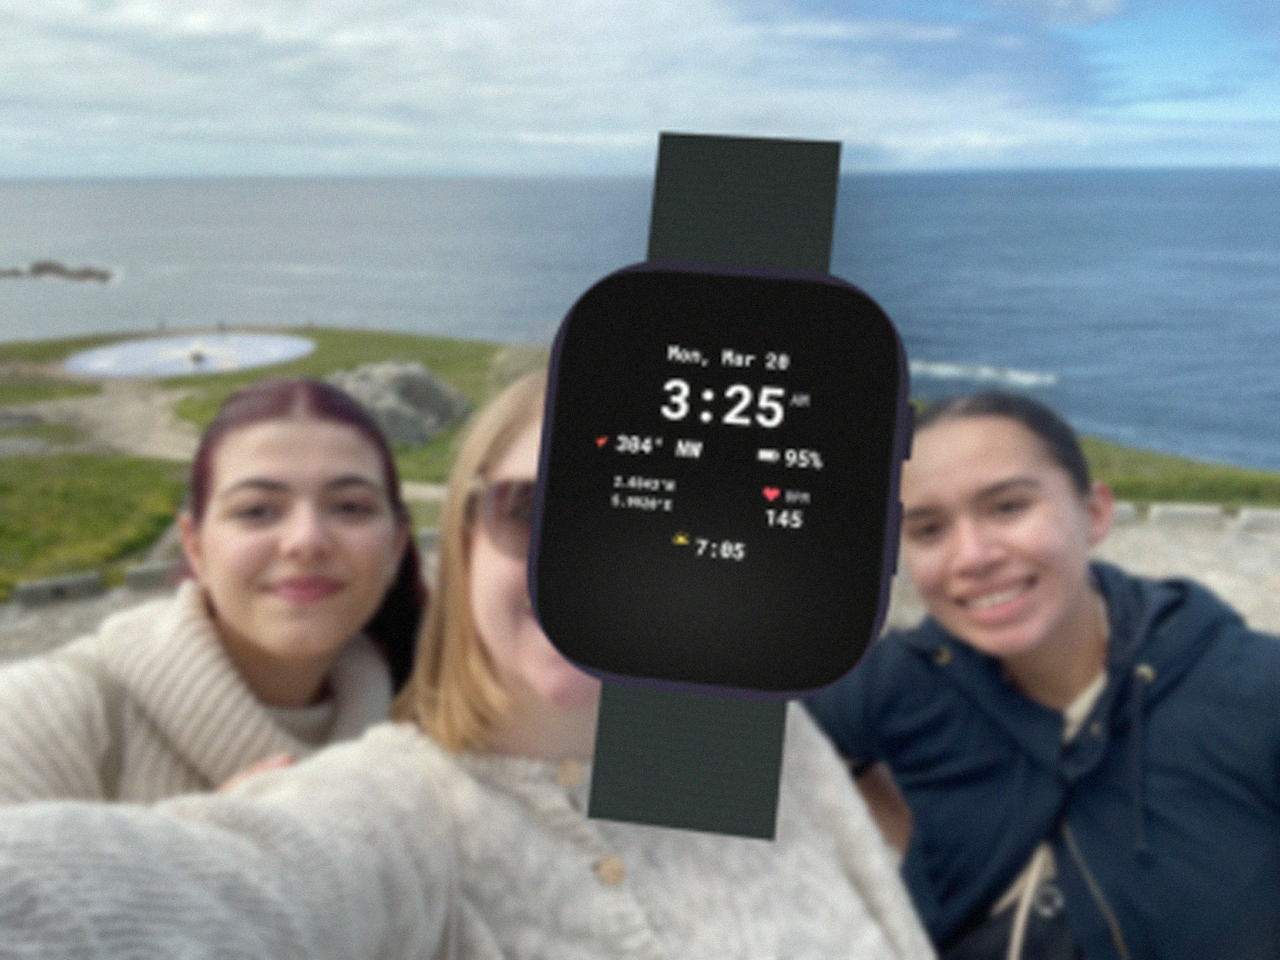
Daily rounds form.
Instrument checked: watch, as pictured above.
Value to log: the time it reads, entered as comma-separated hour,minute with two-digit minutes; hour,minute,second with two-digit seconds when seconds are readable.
3,25
